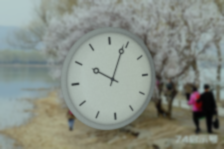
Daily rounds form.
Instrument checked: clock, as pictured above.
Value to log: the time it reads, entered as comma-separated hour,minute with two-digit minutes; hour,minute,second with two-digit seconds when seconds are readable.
10,04
